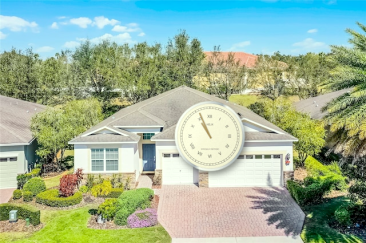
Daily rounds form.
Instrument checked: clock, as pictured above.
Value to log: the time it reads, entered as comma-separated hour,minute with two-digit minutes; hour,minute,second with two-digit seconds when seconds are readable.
10,56
